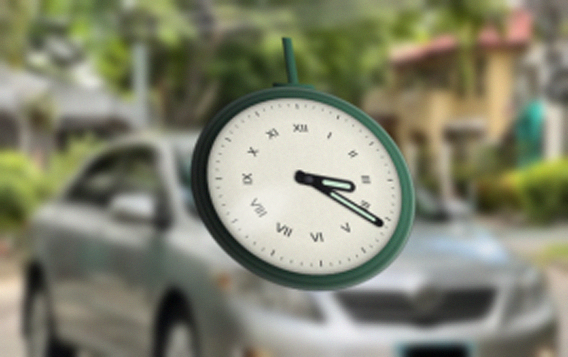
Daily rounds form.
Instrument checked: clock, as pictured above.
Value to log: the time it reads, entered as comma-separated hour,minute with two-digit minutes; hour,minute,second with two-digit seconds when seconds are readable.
3,21
